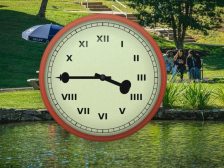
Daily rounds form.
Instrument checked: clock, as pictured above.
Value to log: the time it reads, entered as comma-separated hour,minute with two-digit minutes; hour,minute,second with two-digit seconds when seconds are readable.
3,45
